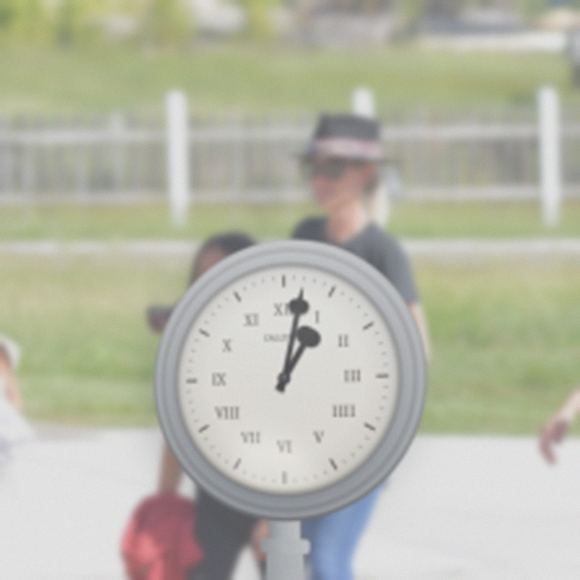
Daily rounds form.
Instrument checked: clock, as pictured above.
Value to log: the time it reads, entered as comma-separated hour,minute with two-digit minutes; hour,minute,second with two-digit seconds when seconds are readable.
1,02
